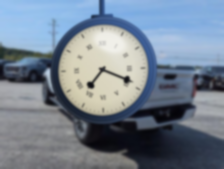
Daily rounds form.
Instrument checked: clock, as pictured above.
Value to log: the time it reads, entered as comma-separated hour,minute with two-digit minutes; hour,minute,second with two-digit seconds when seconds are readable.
7,19
